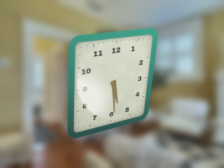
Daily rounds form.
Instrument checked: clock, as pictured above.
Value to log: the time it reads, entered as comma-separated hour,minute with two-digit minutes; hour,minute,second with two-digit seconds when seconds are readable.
5,29
